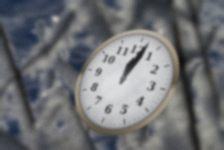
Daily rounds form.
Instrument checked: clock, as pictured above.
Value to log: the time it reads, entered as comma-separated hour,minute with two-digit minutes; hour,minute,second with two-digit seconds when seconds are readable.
12,02
